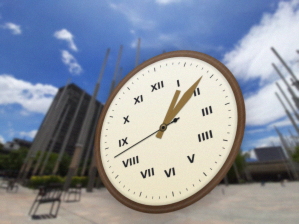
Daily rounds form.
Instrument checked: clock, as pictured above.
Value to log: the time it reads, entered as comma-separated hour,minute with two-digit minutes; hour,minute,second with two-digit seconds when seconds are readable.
1,08,43
